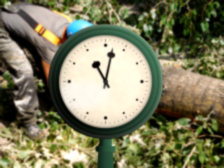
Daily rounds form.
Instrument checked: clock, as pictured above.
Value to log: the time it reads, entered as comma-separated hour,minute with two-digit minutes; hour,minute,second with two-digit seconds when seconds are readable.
11,02
